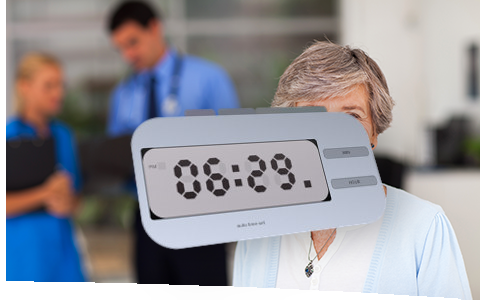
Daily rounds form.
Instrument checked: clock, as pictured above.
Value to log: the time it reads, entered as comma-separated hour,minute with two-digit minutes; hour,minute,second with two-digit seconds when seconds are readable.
6,29
